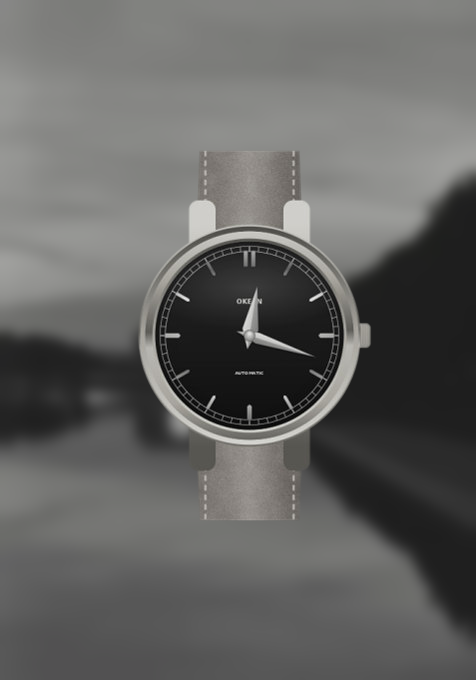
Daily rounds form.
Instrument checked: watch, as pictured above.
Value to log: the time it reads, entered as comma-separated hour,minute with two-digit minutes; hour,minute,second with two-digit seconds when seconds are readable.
12,18
